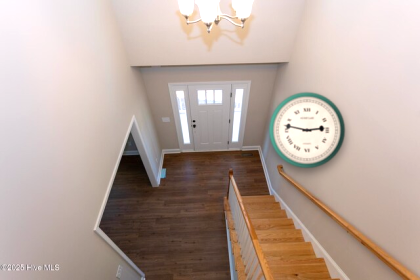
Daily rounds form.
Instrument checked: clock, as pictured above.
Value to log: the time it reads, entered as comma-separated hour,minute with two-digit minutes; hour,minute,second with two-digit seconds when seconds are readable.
2,47
